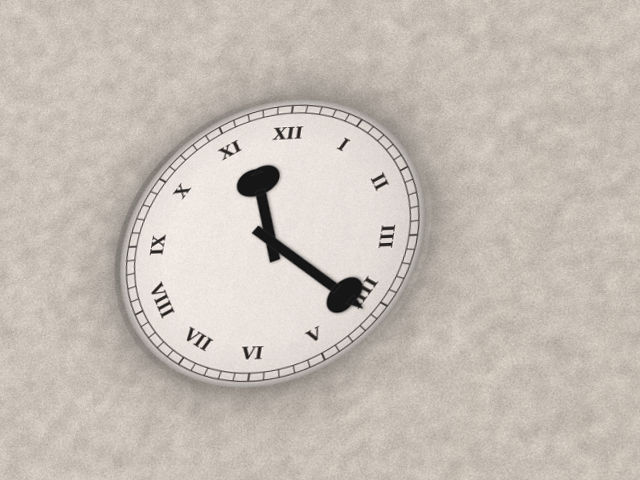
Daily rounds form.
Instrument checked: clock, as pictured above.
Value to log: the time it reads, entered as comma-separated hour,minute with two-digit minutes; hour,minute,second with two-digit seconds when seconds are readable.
11,21
